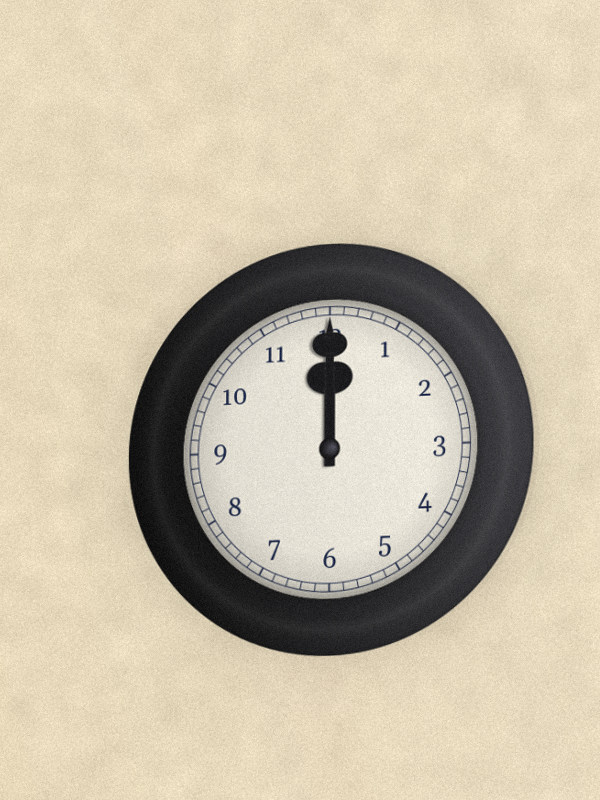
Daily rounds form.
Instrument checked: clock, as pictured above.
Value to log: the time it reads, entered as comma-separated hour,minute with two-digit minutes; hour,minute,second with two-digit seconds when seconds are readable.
12,00
